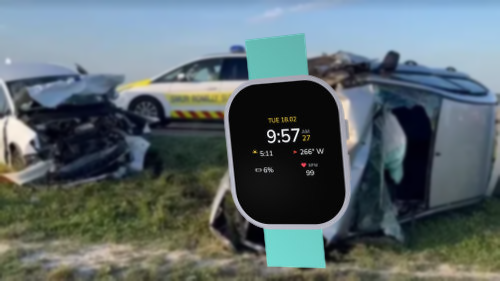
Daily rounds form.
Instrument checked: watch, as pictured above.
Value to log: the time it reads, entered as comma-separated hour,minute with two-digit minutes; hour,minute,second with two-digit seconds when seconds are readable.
9,57
